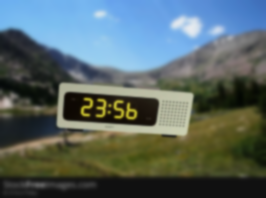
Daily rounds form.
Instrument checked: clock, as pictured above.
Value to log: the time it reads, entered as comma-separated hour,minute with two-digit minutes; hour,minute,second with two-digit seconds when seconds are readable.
23,56
